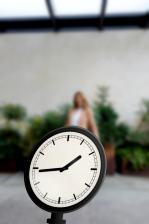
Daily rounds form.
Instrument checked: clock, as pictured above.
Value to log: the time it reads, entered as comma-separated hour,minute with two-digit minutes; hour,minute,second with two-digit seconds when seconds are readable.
1,44
